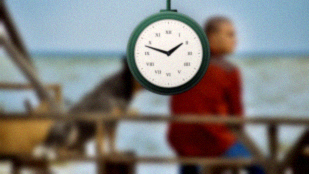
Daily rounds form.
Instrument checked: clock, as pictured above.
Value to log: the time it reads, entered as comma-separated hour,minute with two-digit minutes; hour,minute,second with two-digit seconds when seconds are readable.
1,48
